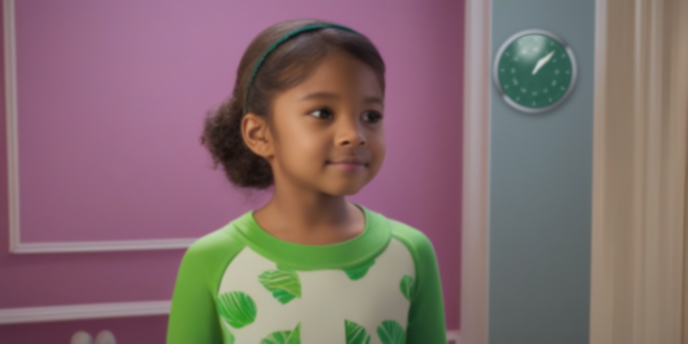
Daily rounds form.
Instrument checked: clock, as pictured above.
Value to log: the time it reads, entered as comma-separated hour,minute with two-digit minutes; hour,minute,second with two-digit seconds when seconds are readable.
1,07
